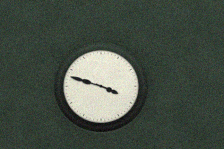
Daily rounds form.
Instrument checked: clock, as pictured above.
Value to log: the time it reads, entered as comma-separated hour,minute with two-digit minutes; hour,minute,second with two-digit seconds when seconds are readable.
3,48
